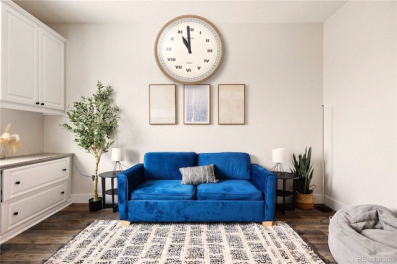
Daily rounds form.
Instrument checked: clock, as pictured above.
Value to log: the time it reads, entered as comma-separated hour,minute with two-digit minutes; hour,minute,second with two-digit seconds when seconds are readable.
10,59
